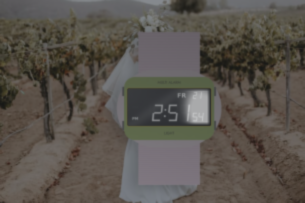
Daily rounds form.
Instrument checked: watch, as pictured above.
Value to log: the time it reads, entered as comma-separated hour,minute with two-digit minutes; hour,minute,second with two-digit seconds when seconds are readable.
2,51
